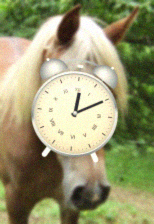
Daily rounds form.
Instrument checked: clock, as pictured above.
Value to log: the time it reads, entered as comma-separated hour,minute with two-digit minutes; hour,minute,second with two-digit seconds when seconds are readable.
12,10
